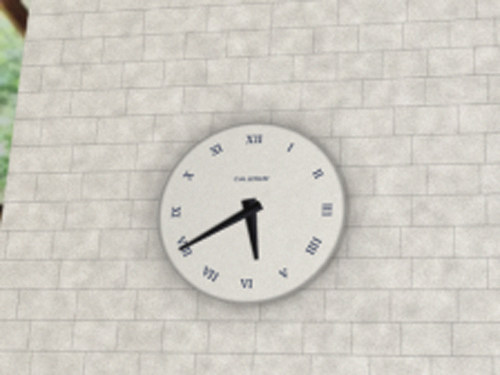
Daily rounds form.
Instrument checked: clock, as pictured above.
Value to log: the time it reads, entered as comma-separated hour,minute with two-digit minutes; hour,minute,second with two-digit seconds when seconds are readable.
5,40
